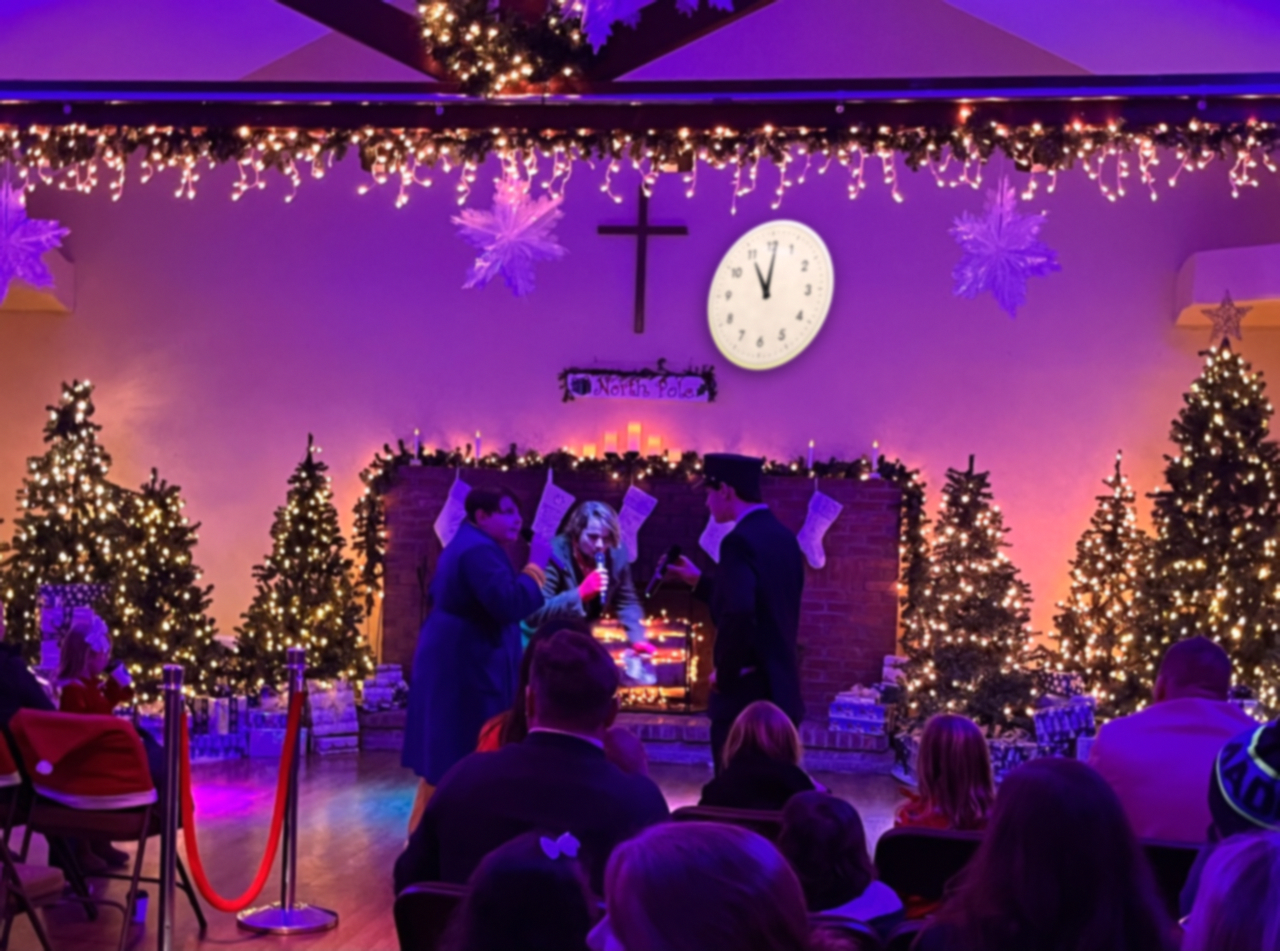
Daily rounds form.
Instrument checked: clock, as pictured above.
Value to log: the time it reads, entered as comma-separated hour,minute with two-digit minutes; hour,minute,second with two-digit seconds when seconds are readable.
11,01
